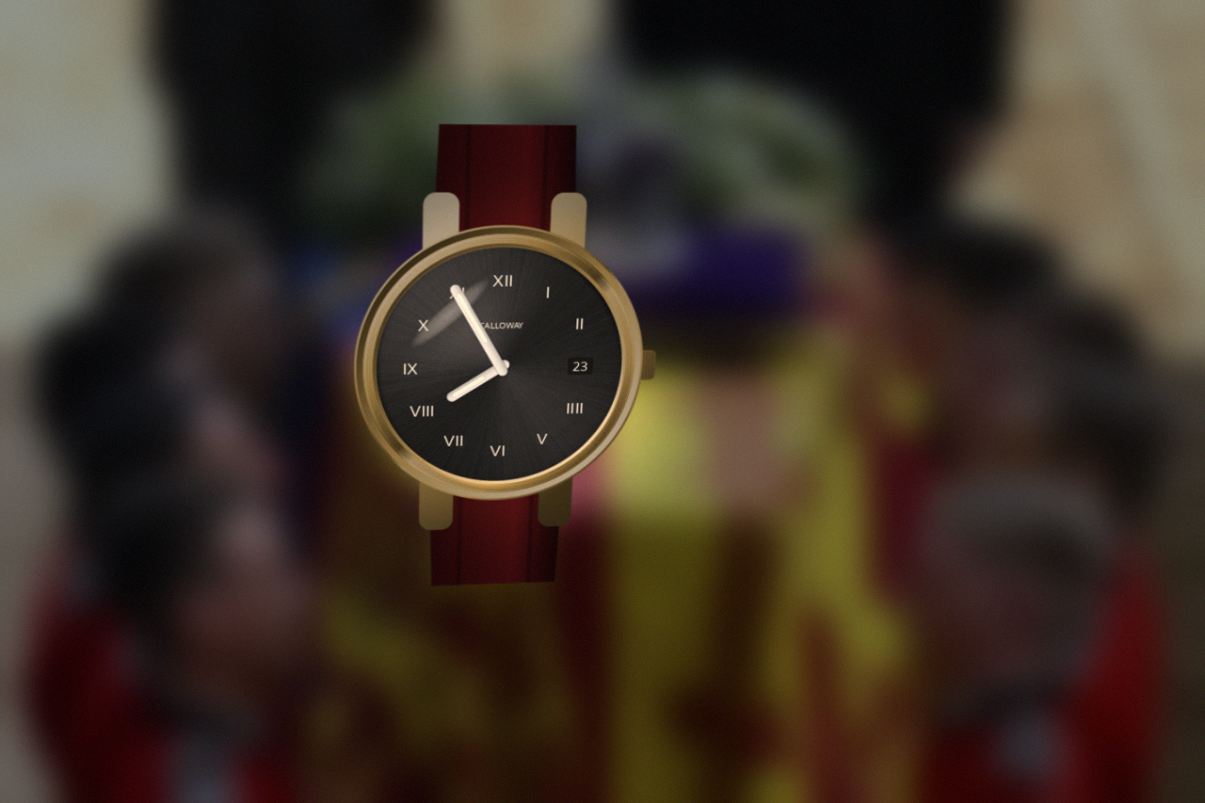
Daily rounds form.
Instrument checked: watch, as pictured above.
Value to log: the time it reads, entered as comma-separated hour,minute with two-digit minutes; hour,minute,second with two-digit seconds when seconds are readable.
7,55
